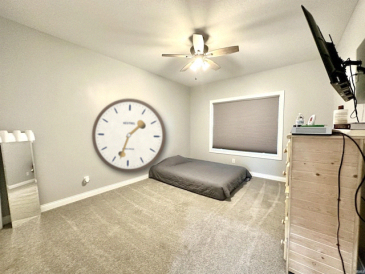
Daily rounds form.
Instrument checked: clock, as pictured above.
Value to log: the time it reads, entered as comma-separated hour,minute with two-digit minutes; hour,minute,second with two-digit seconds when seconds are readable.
1,33
